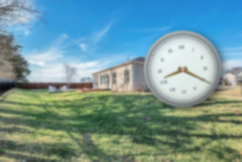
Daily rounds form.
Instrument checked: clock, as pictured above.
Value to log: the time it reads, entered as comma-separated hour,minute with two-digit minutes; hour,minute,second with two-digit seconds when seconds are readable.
8,20
